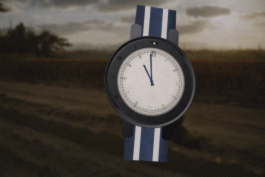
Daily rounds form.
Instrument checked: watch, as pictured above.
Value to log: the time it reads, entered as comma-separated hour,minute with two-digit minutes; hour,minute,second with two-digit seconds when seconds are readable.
10,59
